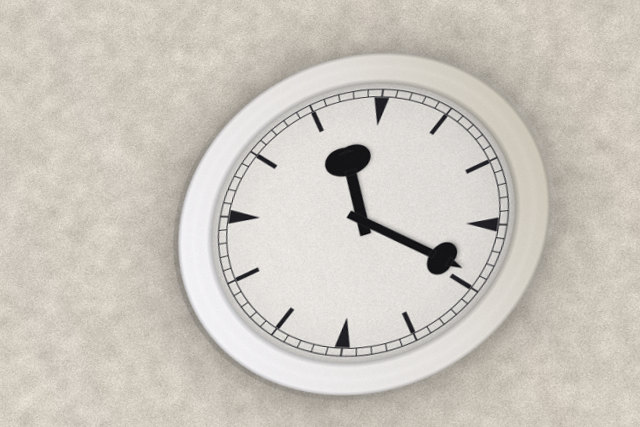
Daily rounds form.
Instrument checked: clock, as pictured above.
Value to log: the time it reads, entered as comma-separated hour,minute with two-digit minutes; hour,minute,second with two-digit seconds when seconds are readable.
11,19
